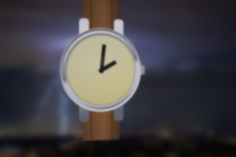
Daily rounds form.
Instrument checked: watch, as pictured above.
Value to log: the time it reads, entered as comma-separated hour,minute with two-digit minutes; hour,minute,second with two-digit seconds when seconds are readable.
2,01
